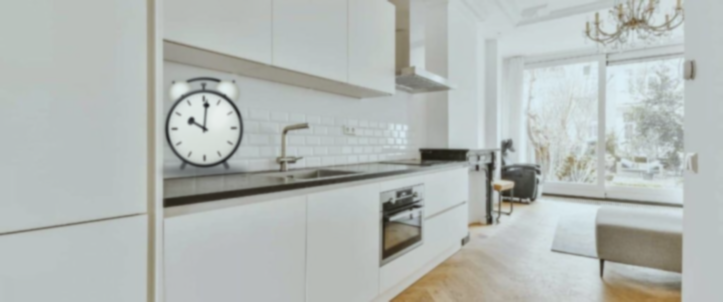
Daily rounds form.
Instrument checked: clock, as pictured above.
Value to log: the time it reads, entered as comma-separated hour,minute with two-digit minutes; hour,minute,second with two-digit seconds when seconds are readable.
10,01
